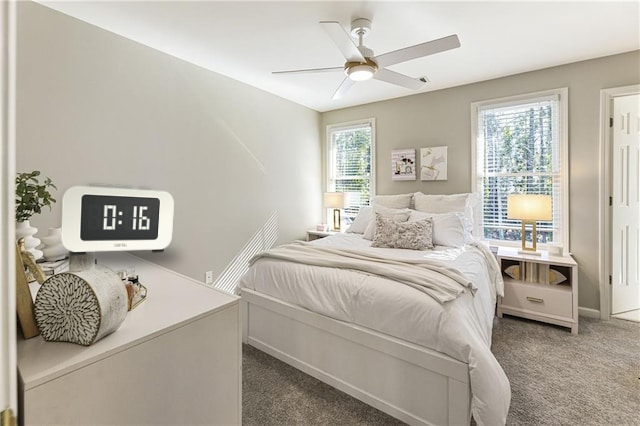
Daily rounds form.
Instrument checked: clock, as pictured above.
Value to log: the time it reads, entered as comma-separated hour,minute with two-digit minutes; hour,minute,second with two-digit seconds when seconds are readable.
0,16
